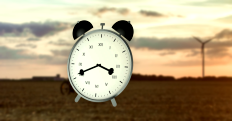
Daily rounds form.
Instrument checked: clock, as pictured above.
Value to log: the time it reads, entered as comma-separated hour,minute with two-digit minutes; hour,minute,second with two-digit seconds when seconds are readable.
3,41
